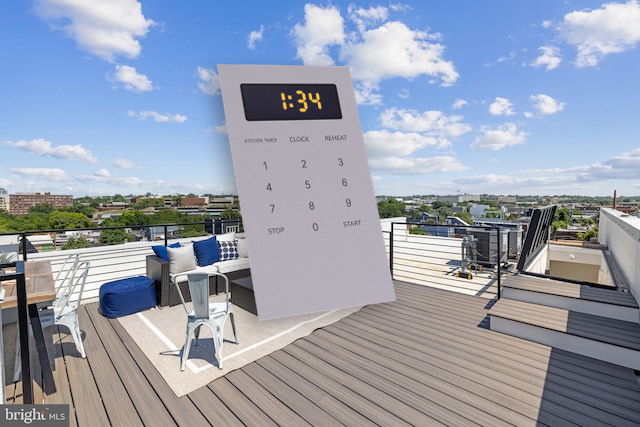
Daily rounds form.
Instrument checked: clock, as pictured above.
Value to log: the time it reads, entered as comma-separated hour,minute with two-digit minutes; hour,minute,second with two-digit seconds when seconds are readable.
1,34
